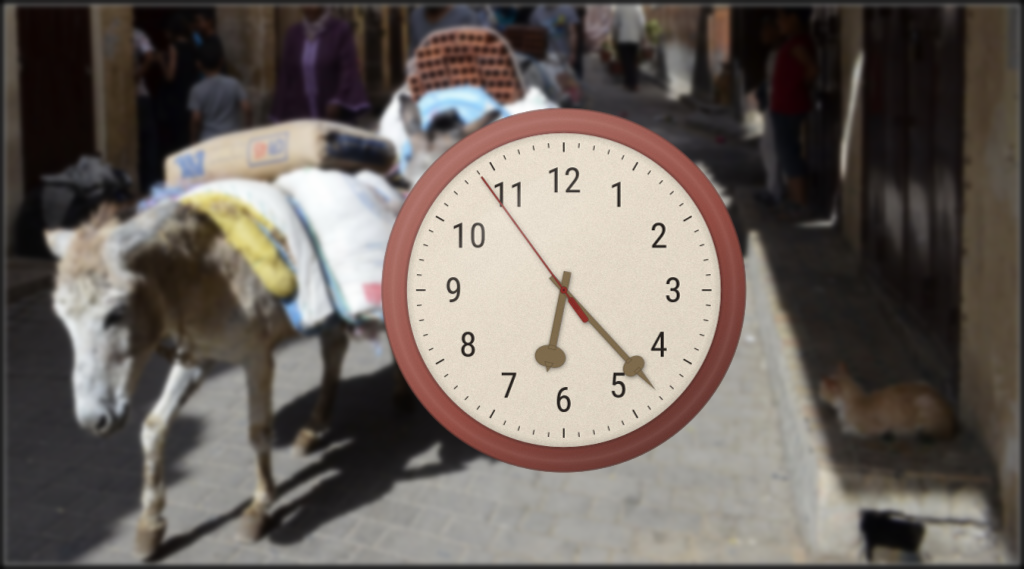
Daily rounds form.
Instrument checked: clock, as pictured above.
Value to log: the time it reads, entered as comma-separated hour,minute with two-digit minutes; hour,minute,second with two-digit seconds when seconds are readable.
6,22,54
